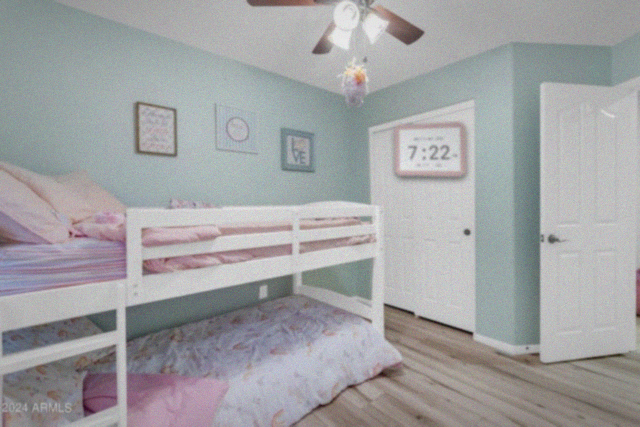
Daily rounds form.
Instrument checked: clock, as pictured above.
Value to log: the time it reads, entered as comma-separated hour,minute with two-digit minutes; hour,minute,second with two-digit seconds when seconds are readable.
7,22
